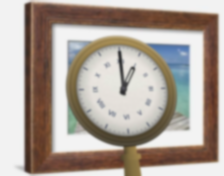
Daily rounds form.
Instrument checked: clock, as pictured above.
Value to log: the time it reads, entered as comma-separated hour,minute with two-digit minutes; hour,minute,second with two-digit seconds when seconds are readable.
1,00
